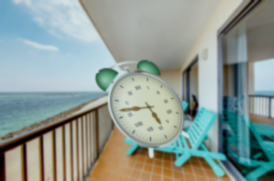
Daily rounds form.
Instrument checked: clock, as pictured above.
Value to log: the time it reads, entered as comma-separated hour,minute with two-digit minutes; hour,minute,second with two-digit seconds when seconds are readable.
5,47
